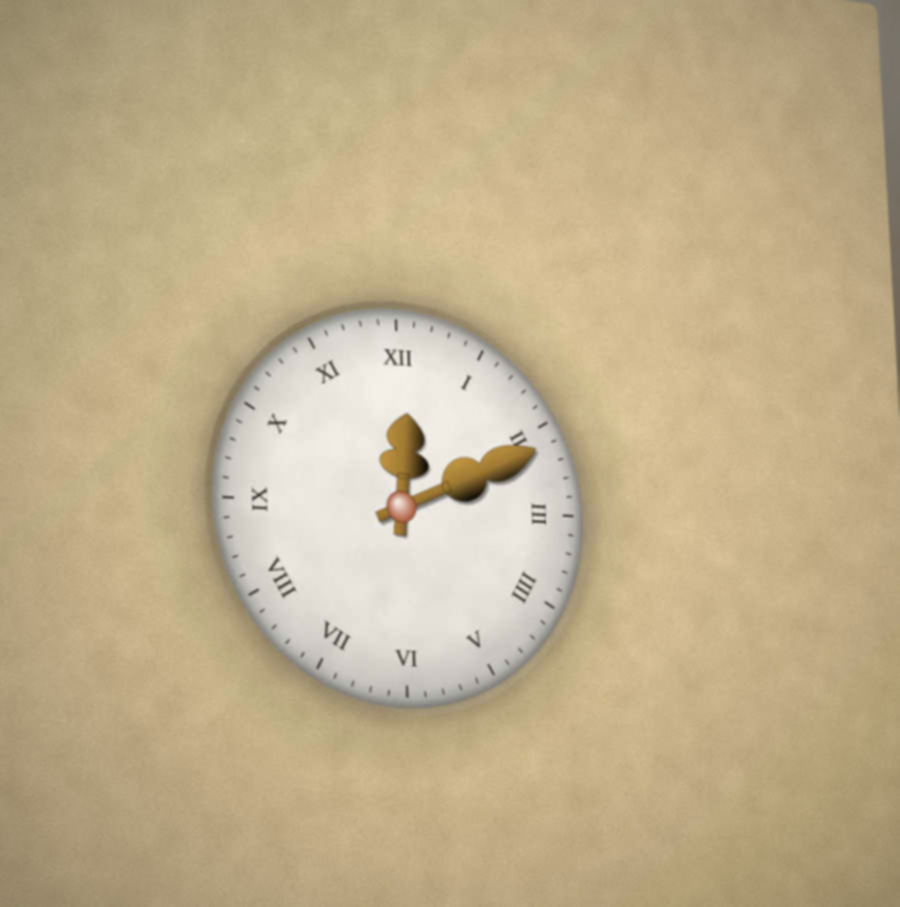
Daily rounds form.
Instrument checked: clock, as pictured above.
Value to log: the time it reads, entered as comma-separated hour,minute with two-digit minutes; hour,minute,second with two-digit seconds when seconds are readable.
12,11
